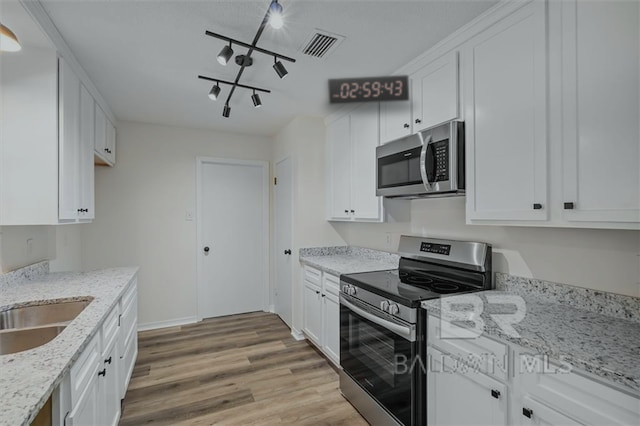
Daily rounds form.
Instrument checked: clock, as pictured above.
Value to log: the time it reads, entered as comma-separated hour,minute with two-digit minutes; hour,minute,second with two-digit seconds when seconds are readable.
2,59,43
